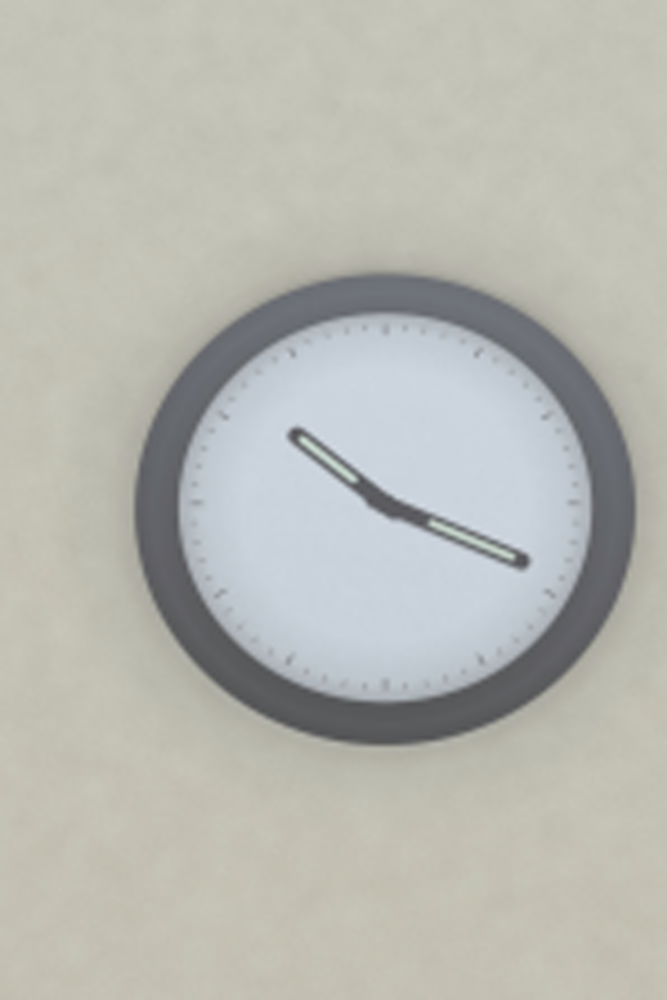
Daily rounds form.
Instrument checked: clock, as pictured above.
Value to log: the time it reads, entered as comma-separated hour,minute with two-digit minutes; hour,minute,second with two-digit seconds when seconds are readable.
10,19
